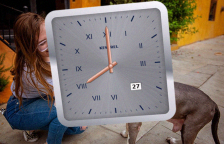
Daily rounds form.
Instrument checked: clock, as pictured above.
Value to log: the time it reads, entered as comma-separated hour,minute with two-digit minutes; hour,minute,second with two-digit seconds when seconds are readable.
8,00
